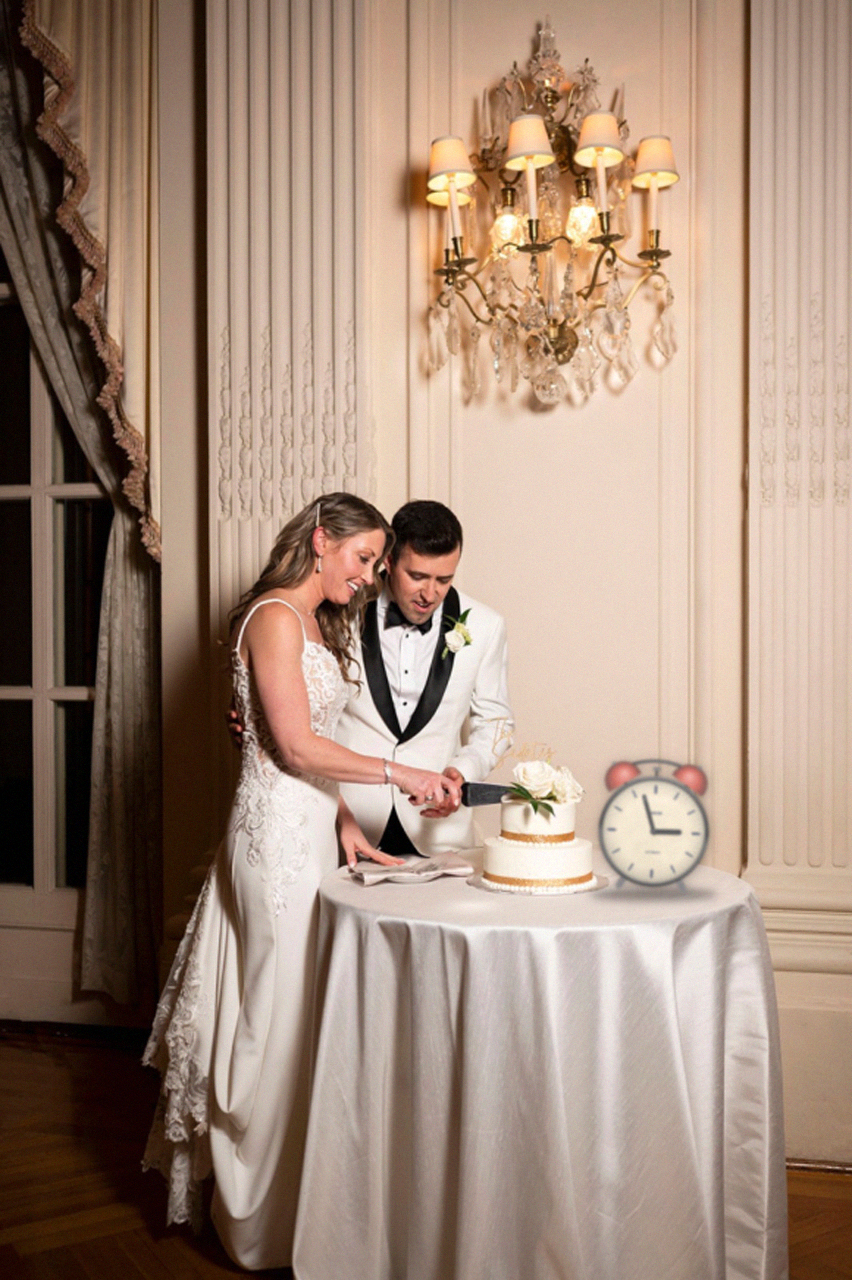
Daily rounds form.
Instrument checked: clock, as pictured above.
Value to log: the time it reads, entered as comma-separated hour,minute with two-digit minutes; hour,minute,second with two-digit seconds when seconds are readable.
2,57
